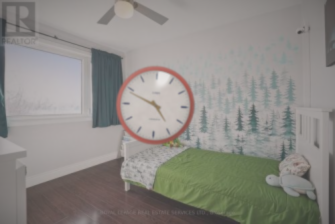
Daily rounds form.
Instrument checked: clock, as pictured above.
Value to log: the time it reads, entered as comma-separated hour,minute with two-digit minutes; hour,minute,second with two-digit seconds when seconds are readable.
4,49
